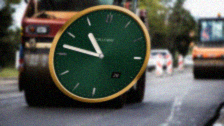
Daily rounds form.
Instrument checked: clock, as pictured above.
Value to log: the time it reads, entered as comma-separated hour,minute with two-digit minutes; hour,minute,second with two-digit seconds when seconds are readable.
10,47
